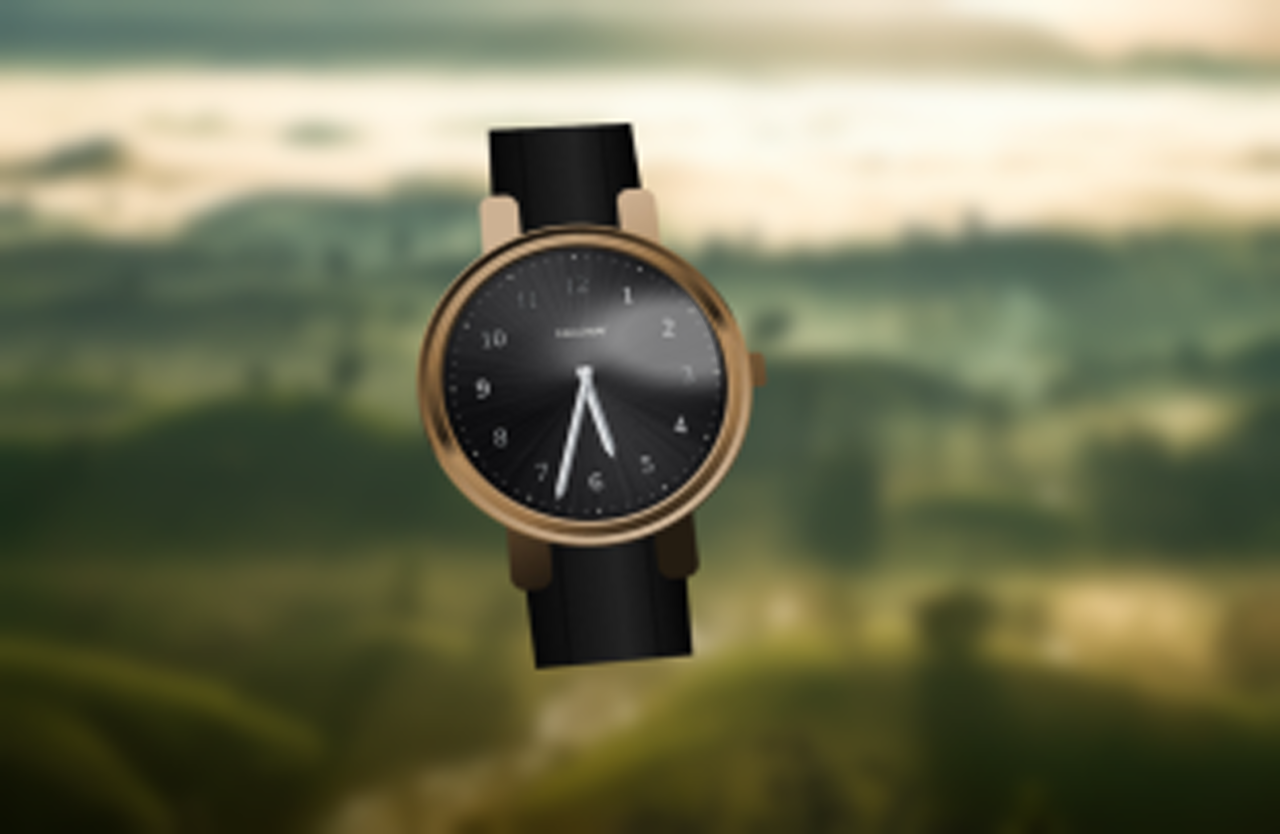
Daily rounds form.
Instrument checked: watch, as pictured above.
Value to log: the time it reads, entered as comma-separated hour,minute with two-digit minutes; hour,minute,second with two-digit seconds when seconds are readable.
5,33
